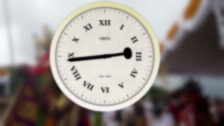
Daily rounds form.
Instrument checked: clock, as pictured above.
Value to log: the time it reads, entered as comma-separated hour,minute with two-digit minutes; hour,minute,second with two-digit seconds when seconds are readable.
2,44
